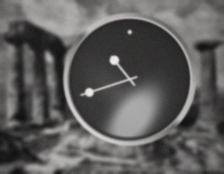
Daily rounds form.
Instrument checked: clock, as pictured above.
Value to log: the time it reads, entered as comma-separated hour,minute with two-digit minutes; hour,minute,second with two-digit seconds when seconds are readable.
10,42
